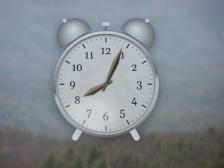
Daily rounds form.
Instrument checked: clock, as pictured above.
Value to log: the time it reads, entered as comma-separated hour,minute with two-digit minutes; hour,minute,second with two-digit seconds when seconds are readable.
8,04
